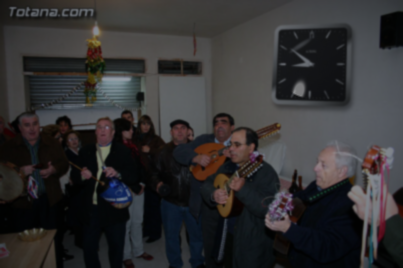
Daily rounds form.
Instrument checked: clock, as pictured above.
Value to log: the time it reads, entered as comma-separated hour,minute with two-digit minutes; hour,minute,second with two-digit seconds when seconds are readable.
8,51
